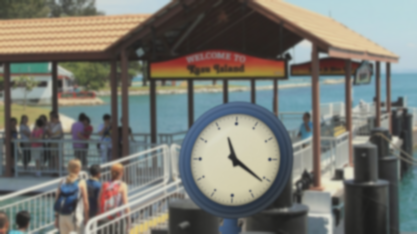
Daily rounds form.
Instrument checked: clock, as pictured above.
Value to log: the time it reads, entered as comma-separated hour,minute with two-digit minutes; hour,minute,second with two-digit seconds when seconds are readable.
11,21
